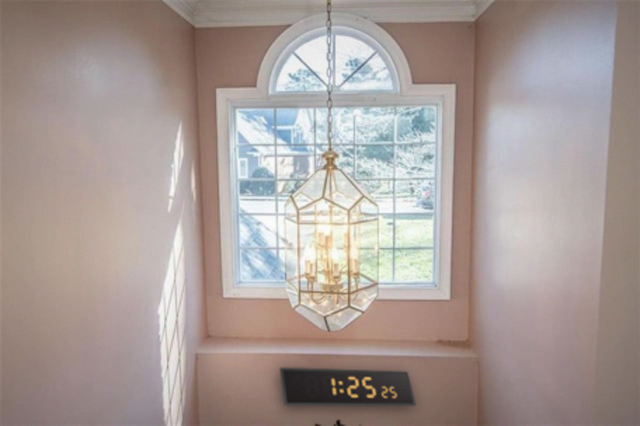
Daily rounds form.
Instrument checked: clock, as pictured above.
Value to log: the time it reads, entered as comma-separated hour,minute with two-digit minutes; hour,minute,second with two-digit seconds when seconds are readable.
1,25,25
